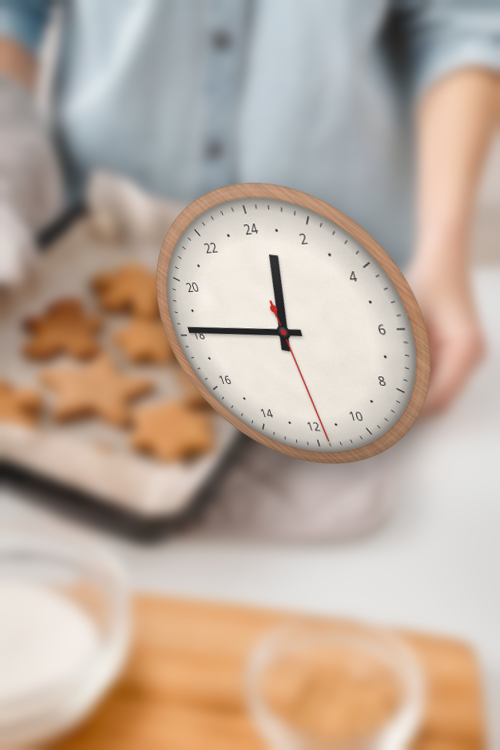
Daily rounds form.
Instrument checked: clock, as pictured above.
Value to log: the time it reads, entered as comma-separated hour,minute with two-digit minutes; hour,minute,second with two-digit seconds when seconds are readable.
0,45,29
